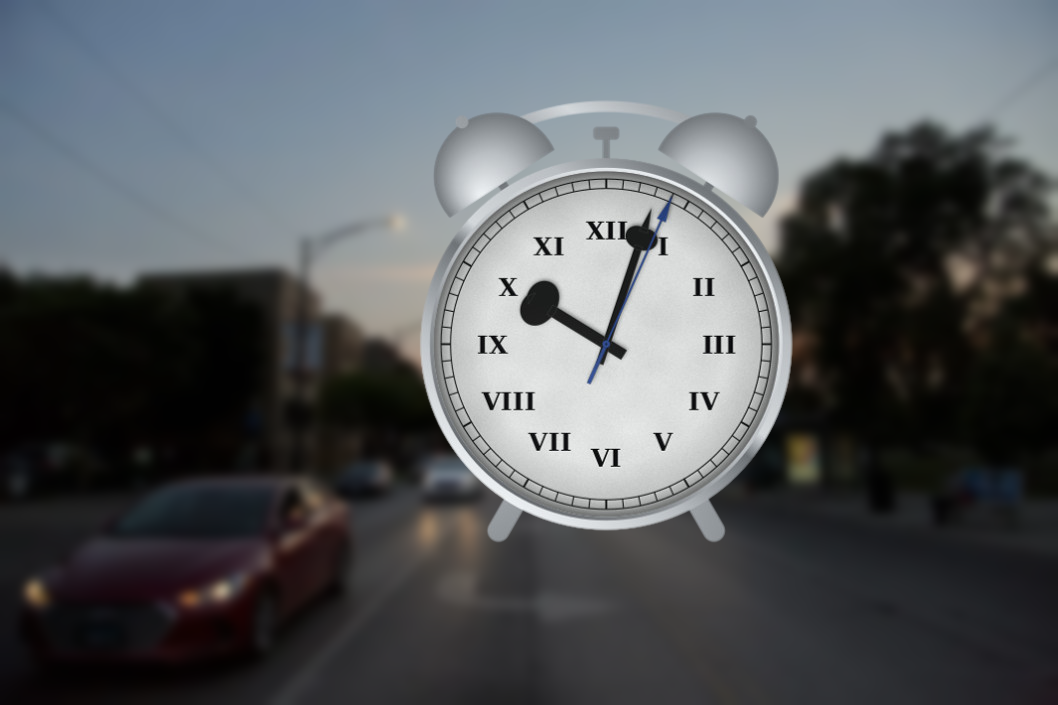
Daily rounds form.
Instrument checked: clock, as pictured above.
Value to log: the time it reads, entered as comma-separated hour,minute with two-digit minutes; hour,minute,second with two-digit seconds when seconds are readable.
10,03,04
